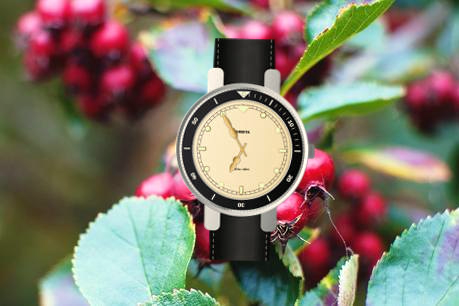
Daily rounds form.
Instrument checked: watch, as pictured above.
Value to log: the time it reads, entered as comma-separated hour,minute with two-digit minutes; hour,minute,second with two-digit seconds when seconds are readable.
6,55
